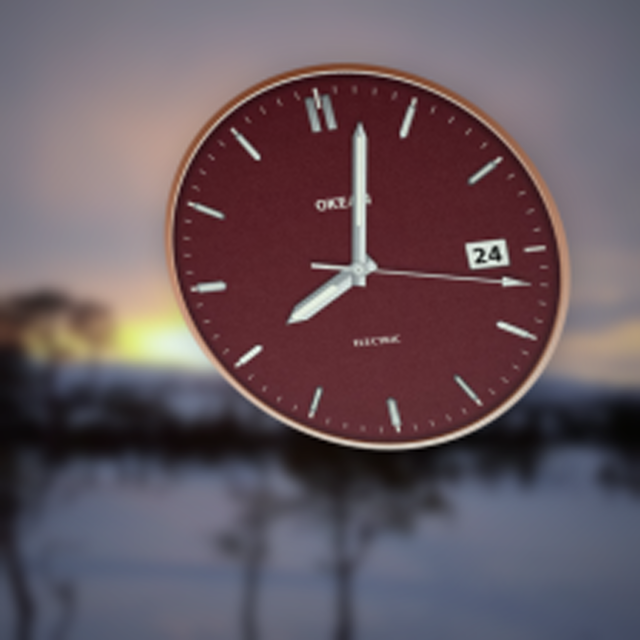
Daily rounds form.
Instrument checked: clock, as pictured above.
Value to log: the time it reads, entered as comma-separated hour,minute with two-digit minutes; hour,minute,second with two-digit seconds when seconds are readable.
8,02,17
